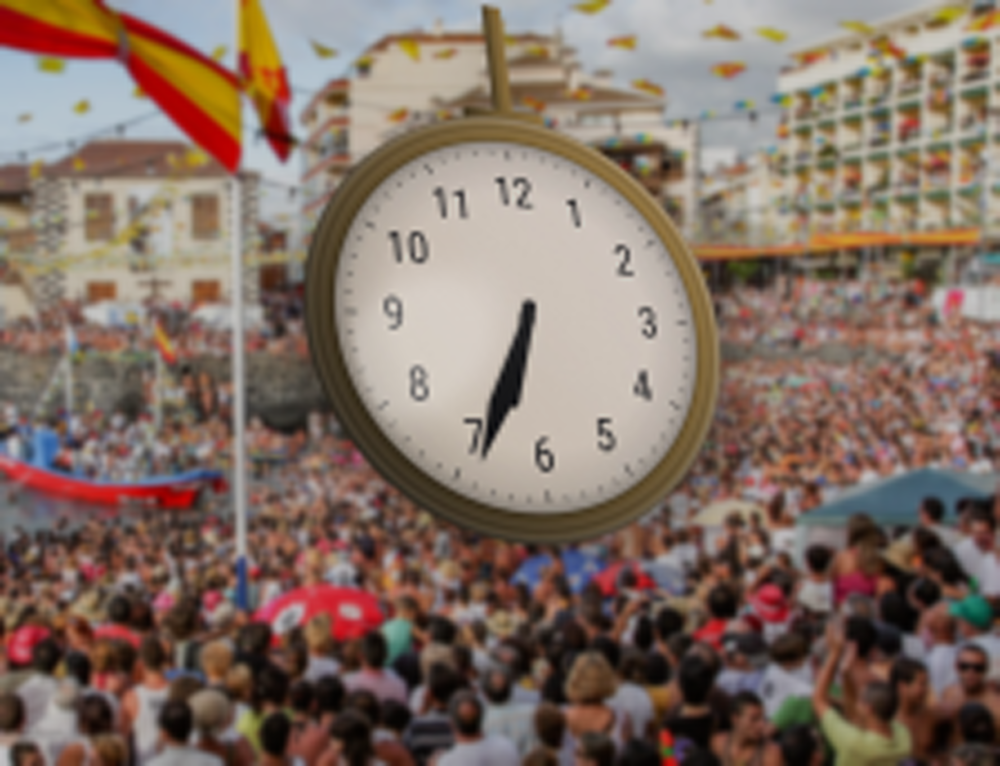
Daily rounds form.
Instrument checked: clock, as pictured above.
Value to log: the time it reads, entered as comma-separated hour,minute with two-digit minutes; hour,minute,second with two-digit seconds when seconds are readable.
6,34
